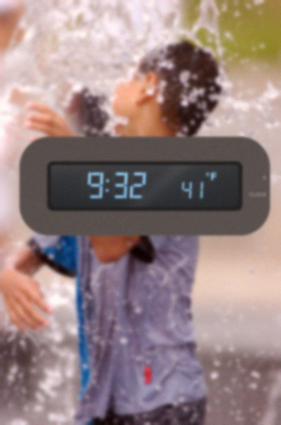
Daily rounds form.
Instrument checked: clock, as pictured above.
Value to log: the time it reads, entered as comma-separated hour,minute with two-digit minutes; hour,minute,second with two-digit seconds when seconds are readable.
9,32
